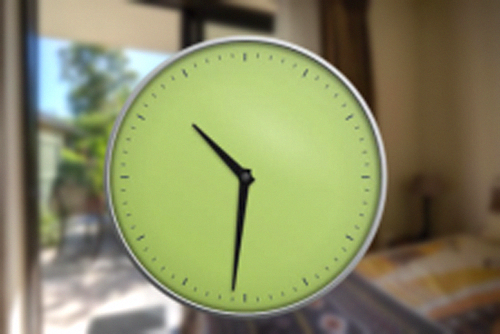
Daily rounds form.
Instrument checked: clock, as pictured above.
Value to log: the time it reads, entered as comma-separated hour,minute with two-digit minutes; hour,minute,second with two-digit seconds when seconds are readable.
10,31
